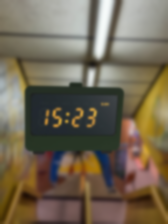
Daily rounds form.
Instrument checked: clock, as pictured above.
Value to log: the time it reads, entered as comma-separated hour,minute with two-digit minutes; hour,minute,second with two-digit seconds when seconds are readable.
15,23
